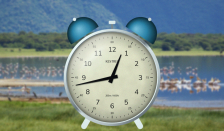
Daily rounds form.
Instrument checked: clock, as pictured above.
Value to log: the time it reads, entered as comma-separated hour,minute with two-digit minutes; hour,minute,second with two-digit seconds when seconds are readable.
12,43
